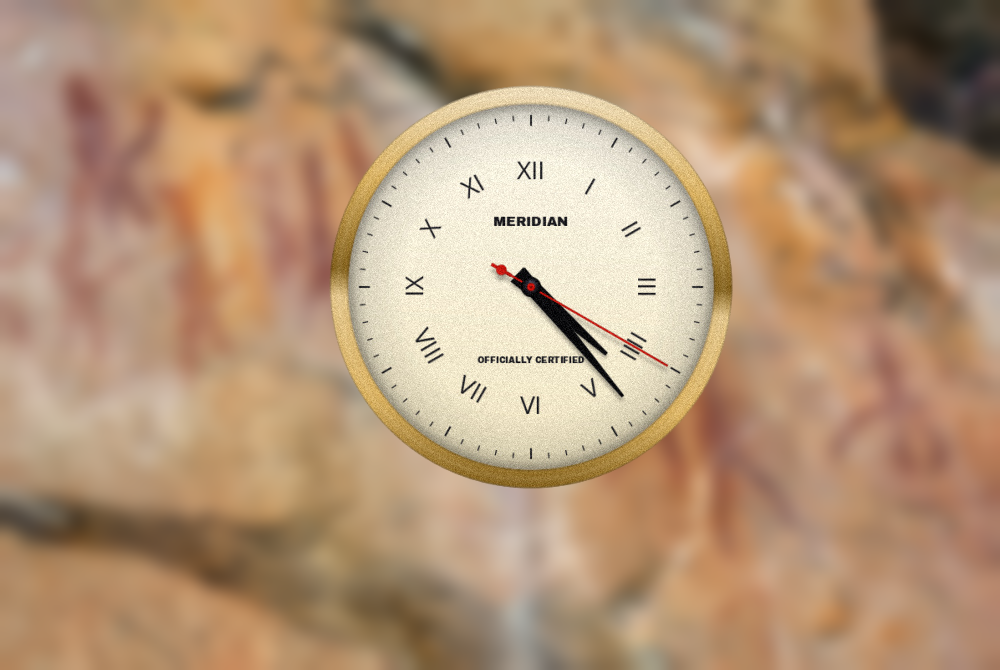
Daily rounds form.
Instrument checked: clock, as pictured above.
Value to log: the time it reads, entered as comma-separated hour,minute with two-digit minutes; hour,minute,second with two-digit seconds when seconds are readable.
4,23,20
